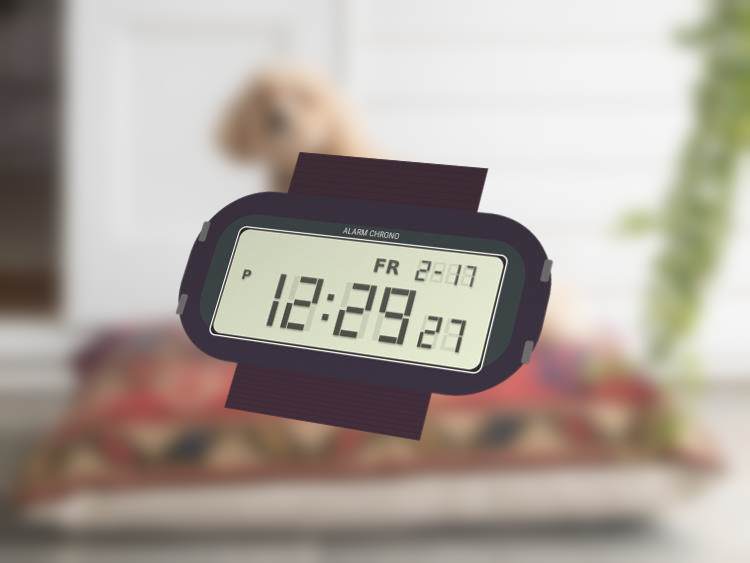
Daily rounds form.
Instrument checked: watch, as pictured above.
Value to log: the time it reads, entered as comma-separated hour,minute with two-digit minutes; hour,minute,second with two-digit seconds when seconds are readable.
12,29,27
